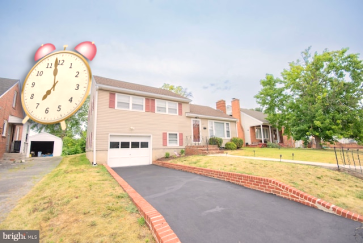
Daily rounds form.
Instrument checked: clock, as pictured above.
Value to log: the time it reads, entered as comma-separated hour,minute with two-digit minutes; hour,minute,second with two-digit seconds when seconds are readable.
6,58
